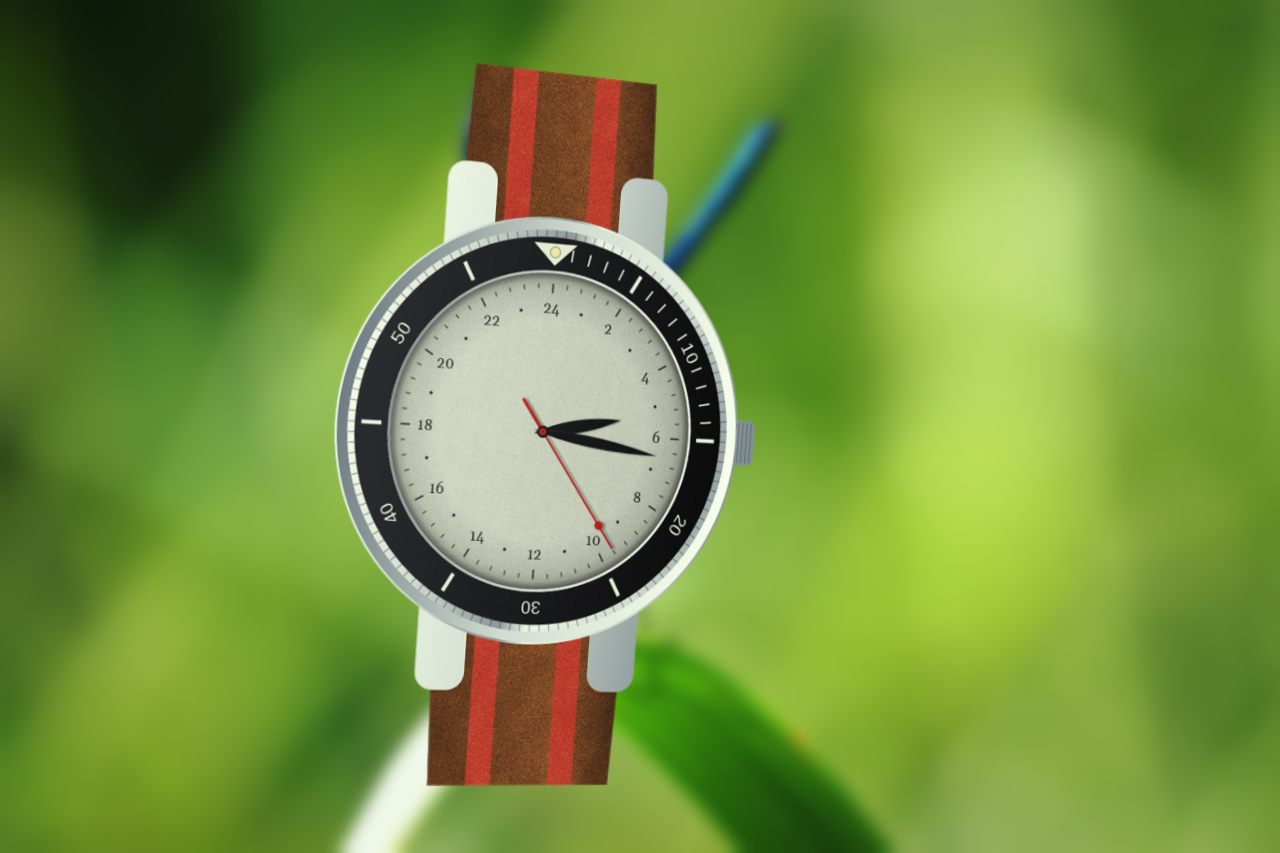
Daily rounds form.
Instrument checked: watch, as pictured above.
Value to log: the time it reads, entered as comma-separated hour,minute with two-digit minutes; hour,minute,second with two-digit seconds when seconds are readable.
5,16,24
